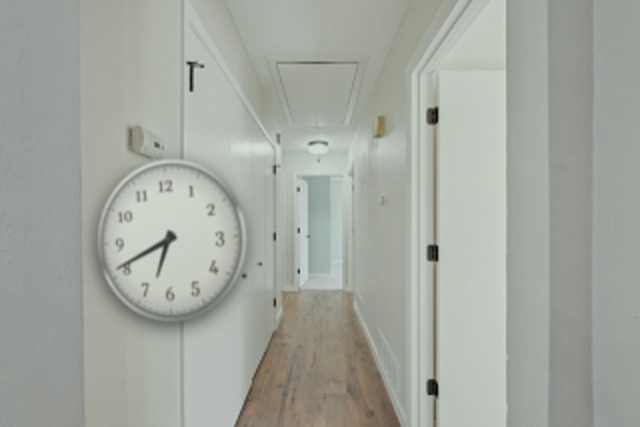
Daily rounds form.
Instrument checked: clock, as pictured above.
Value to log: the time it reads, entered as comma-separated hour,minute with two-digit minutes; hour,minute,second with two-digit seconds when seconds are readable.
6,41
